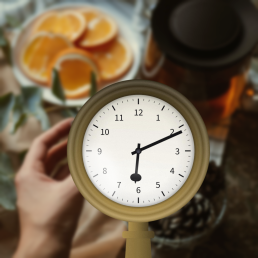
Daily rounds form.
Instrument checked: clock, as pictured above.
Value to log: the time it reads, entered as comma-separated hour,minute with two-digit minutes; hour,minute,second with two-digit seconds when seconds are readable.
6,11
